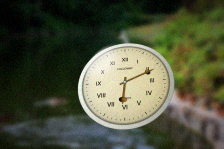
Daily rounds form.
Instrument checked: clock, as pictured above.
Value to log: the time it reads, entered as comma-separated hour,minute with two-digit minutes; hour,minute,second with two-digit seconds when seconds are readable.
6,11
